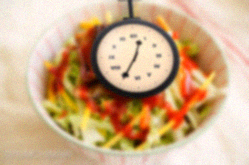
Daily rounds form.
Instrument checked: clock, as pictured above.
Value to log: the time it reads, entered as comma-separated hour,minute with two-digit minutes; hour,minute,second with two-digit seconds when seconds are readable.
12,35
